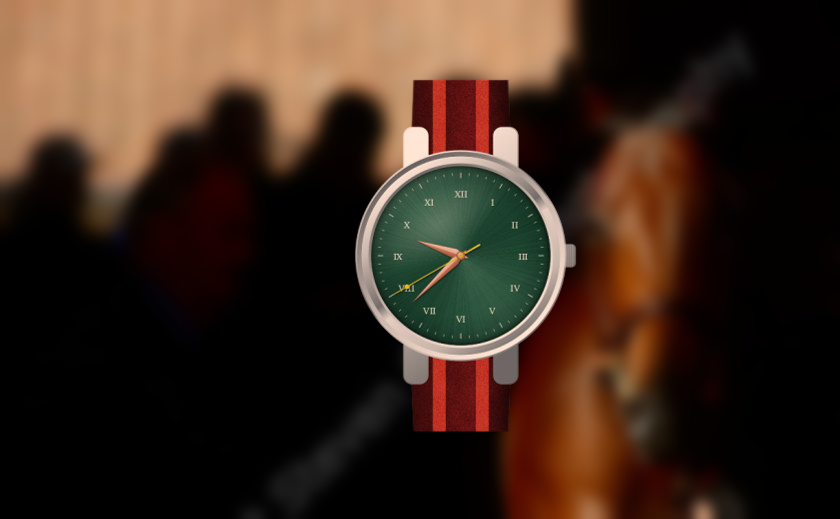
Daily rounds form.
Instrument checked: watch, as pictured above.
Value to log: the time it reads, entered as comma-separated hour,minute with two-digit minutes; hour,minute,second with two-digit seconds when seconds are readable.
9,37,40
